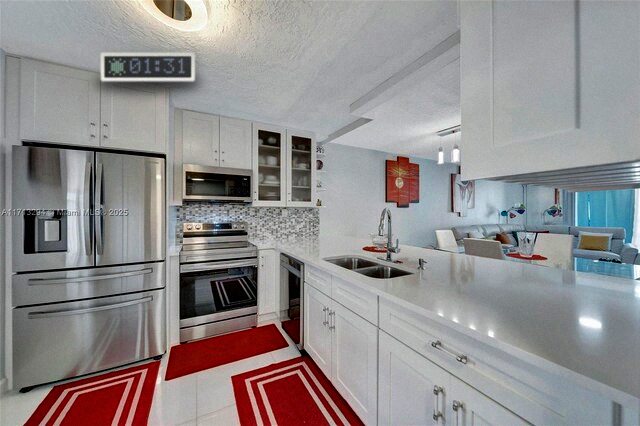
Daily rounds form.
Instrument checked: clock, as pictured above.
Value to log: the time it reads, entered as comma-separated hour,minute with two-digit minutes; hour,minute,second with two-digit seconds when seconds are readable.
1,31
